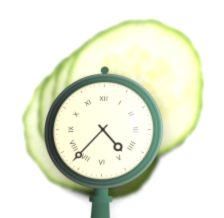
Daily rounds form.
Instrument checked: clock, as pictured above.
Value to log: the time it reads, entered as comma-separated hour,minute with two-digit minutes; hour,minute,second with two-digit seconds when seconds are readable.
4,37
